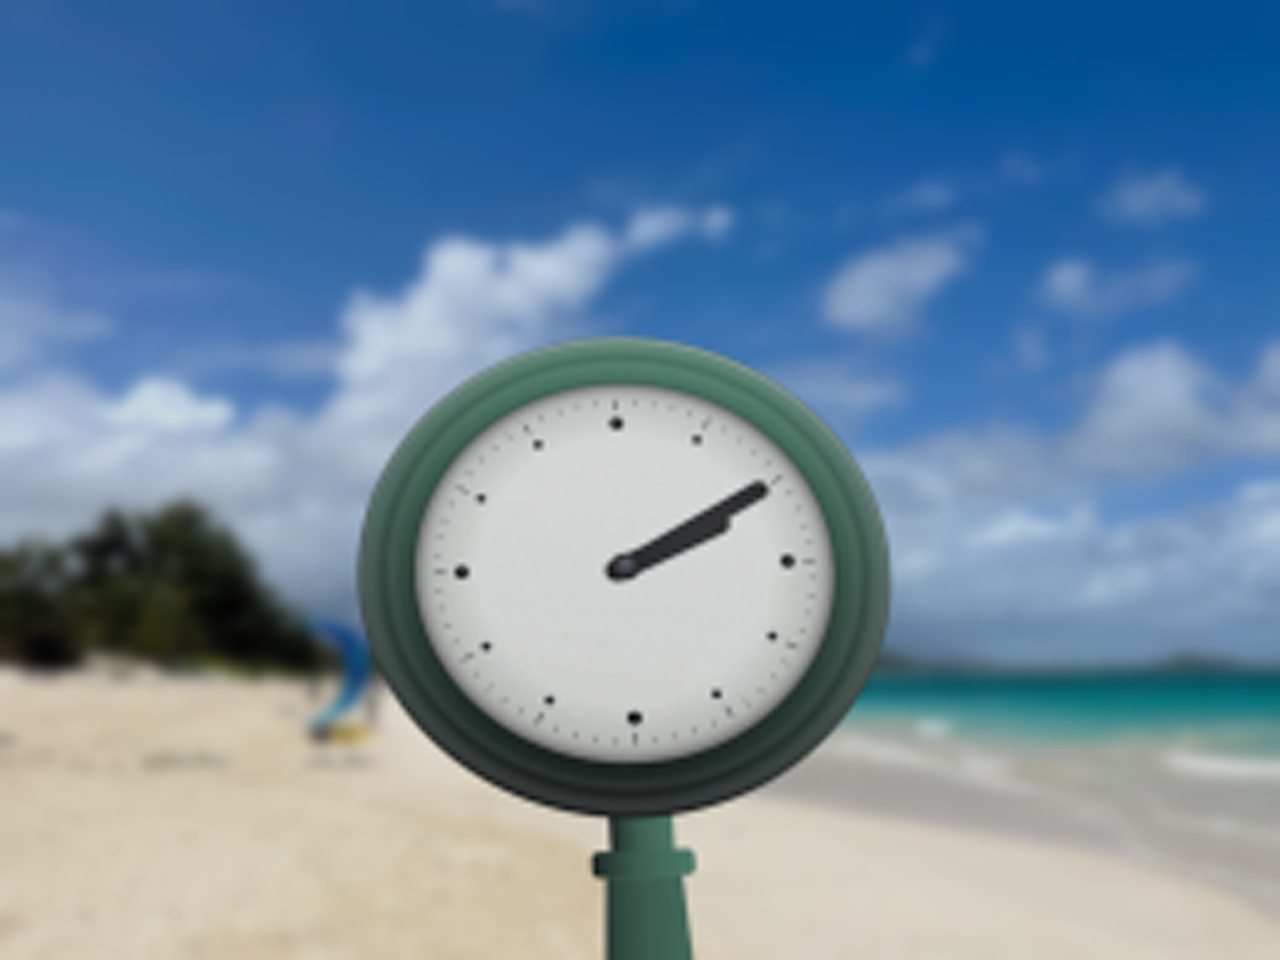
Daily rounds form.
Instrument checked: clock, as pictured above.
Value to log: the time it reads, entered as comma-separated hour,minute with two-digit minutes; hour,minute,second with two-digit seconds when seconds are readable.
2,10
